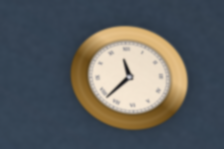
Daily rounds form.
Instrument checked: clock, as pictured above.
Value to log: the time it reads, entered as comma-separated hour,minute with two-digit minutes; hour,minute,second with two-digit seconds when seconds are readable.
11,38
